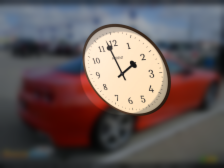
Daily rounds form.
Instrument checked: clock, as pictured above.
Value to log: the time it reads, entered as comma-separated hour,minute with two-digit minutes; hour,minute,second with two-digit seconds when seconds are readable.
1,58
